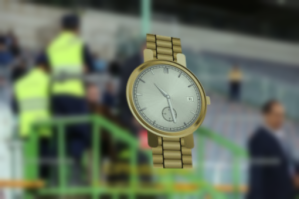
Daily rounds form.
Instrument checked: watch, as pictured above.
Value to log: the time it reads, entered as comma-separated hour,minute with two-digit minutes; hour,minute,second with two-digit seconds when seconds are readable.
10,28
